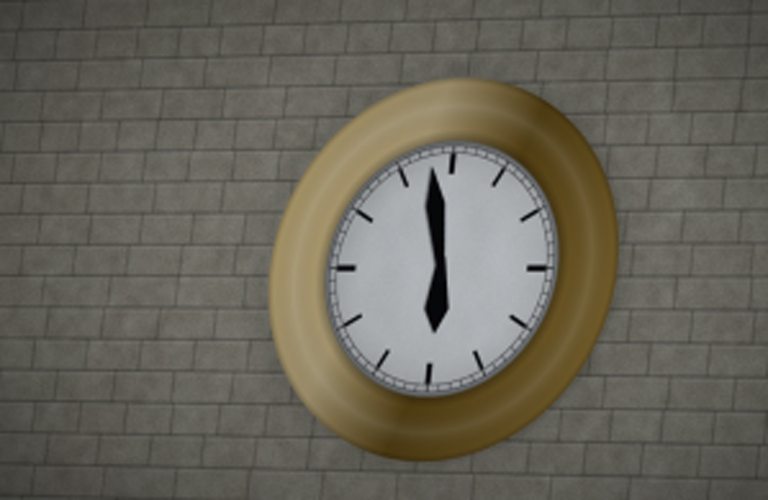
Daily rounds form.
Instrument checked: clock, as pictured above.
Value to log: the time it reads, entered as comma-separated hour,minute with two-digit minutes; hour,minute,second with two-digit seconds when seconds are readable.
5,58
